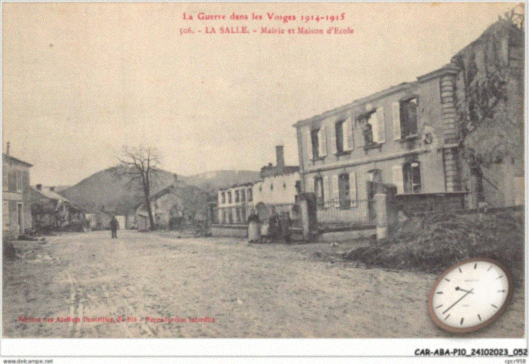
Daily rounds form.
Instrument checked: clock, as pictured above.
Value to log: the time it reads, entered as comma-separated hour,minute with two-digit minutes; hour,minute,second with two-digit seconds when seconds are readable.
9,37
